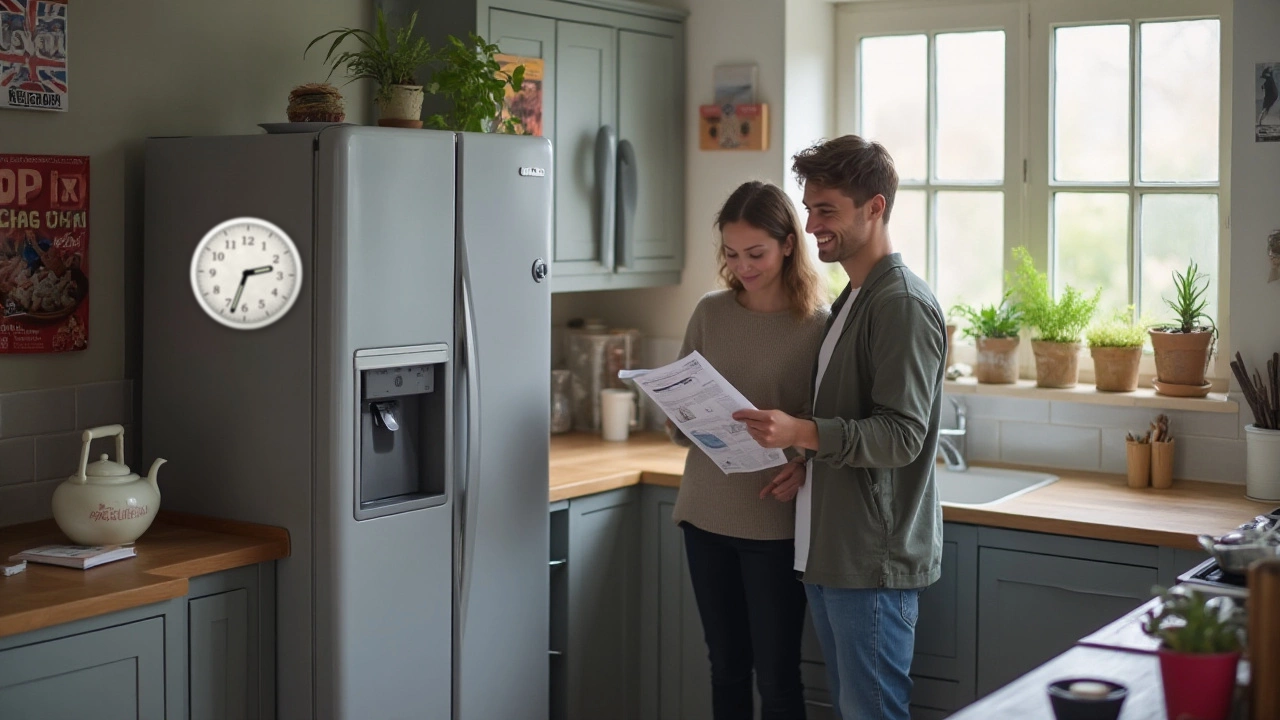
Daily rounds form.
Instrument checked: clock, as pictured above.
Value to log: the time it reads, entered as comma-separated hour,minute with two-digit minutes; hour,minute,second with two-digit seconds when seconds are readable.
2,33
